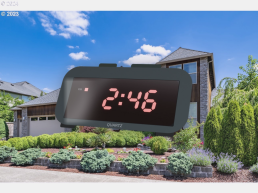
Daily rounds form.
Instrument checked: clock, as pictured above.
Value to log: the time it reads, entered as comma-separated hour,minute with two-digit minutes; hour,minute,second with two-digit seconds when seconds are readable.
2,46
